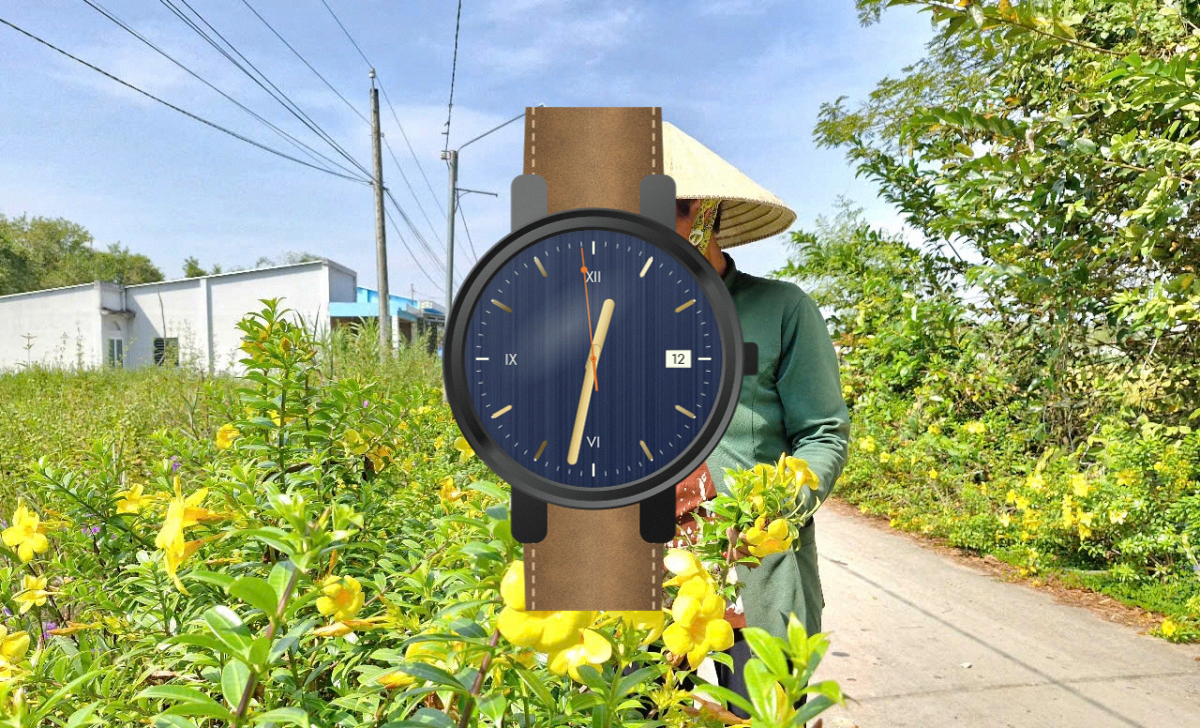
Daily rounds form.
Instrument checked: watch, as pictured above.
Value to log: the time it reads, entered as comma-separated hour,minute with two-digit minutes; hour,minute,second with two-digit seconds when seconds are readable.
12,31,59
